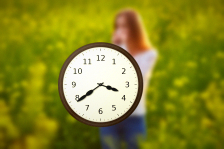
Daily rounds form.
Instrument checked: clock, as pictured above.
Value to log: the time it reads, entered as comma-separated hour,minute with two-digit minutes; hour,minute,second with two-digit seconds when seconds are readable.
3,39
